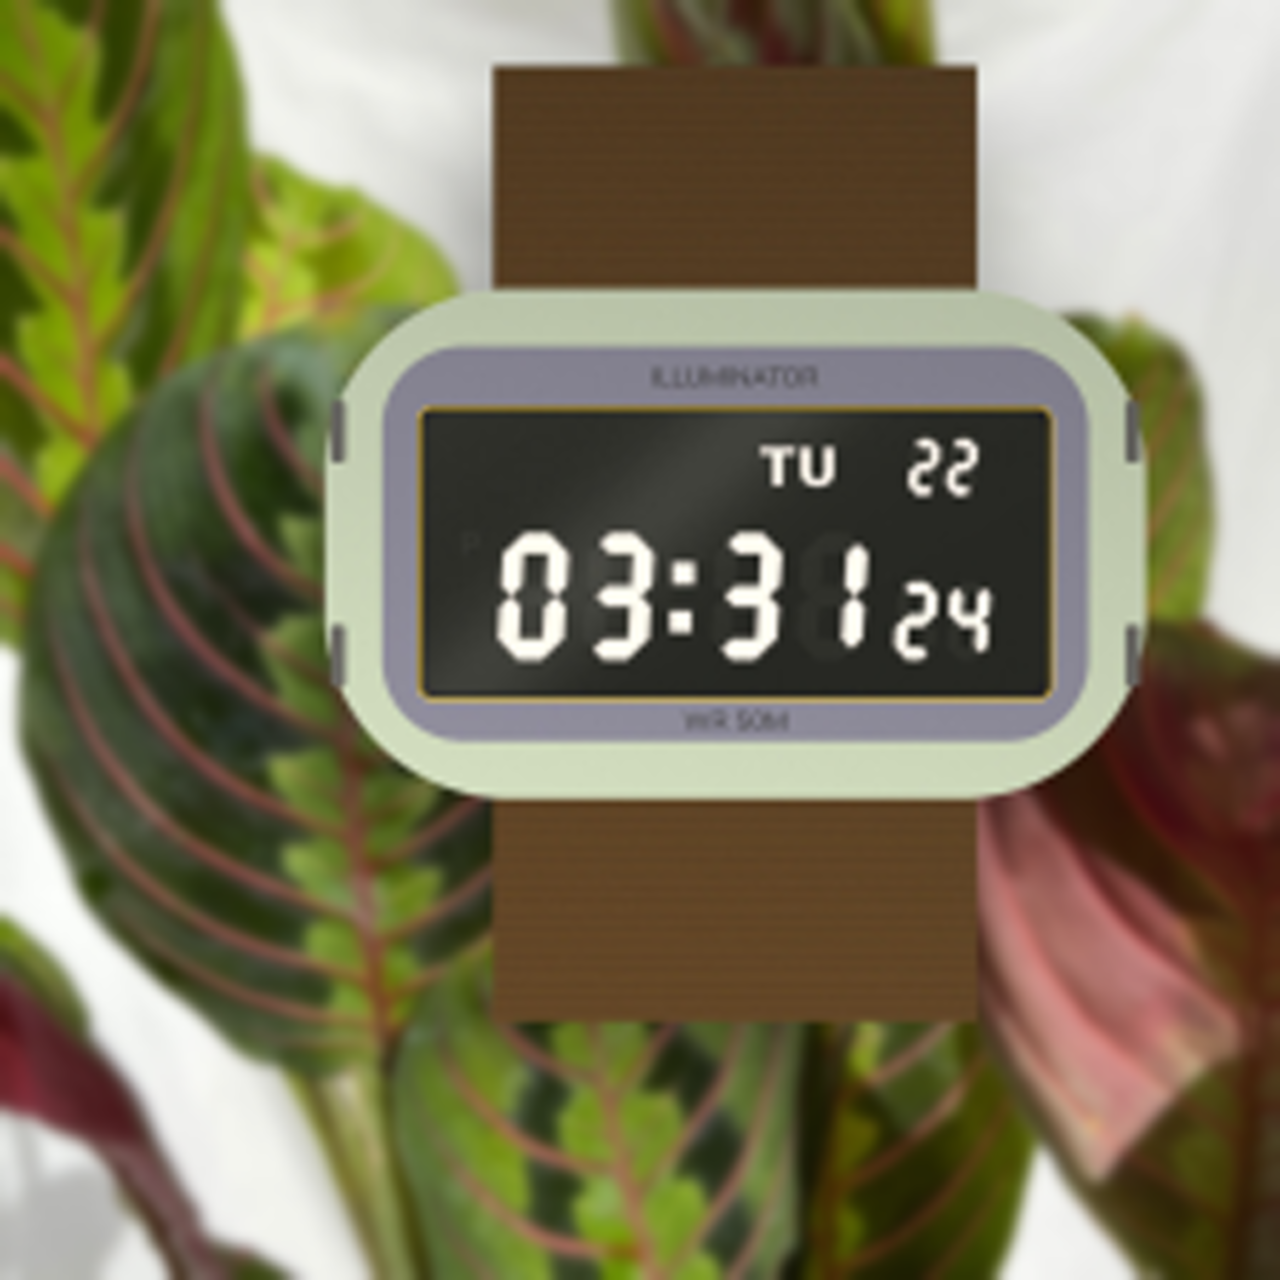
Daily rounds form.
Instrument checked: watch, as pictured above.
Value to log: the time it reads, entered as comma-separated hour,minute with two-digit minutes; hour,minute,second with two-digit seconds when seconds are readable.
3,31,24
